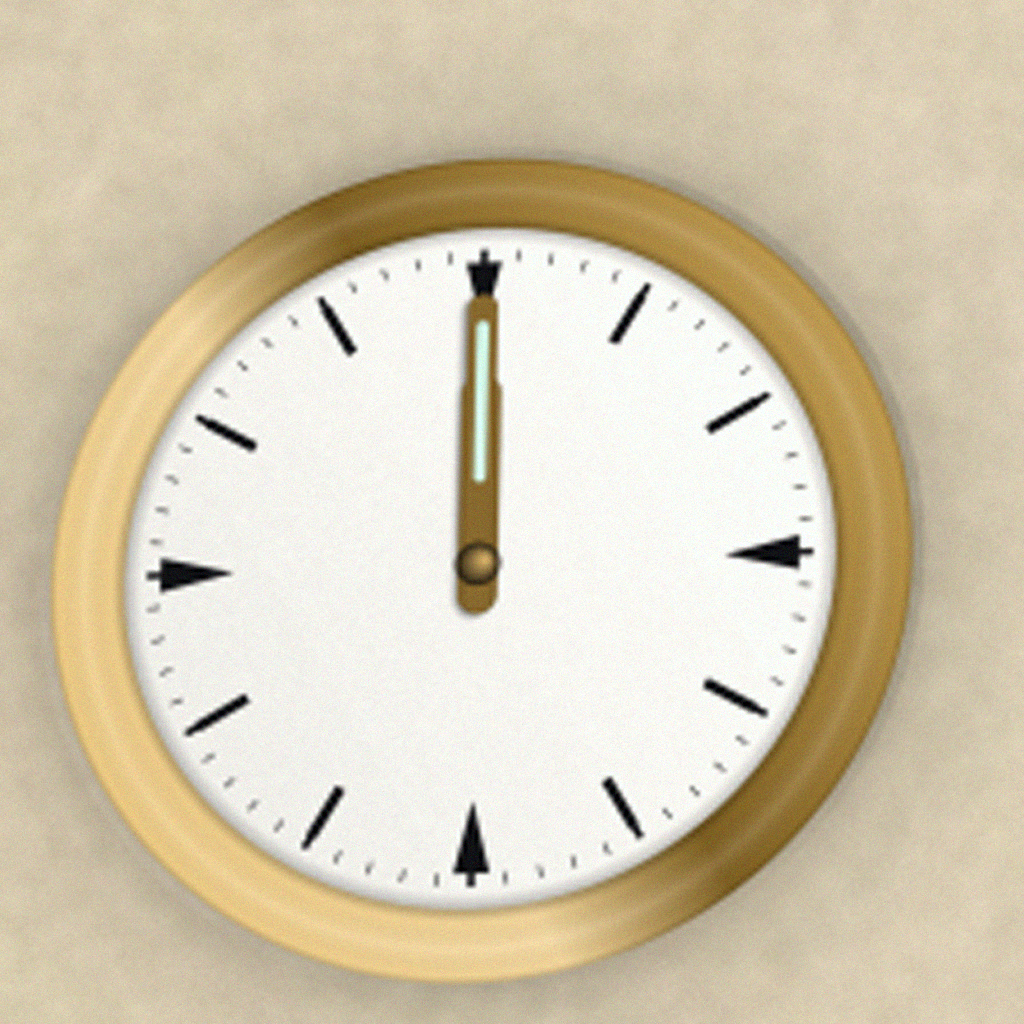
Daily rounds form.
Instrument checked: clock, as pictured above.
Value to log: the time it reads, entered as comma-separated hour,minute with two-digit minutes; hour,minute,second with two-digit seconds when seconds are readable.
12,00
